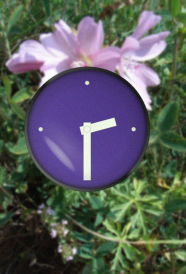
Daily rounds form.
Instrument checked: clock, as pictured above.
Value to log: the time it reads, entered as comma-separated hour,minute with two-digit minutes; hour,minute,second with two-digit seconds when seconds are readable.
2,30
